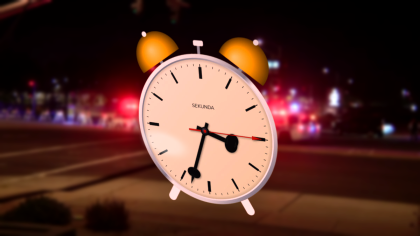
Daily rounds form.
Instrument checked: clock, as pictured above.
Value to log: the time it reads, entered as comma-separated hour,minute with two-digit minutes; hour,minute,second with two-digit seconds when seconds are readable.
3,33,15
